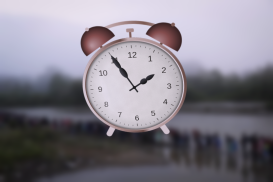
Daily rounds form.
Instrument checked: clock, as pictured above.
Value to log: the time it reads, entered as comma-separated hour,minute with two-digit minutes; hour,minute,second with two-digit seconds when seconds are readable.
1,55
